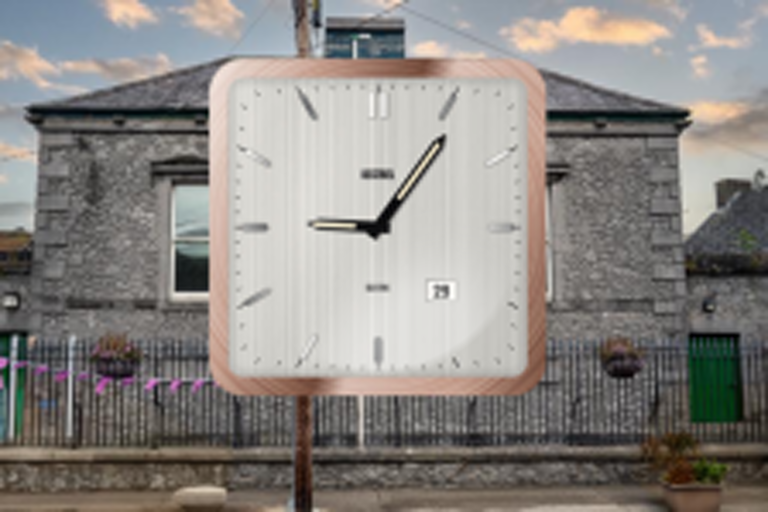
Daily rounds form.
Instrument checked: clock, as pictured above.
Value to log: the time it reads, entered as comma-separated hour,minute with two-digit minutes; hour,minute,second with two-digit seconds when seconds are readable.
9,06
